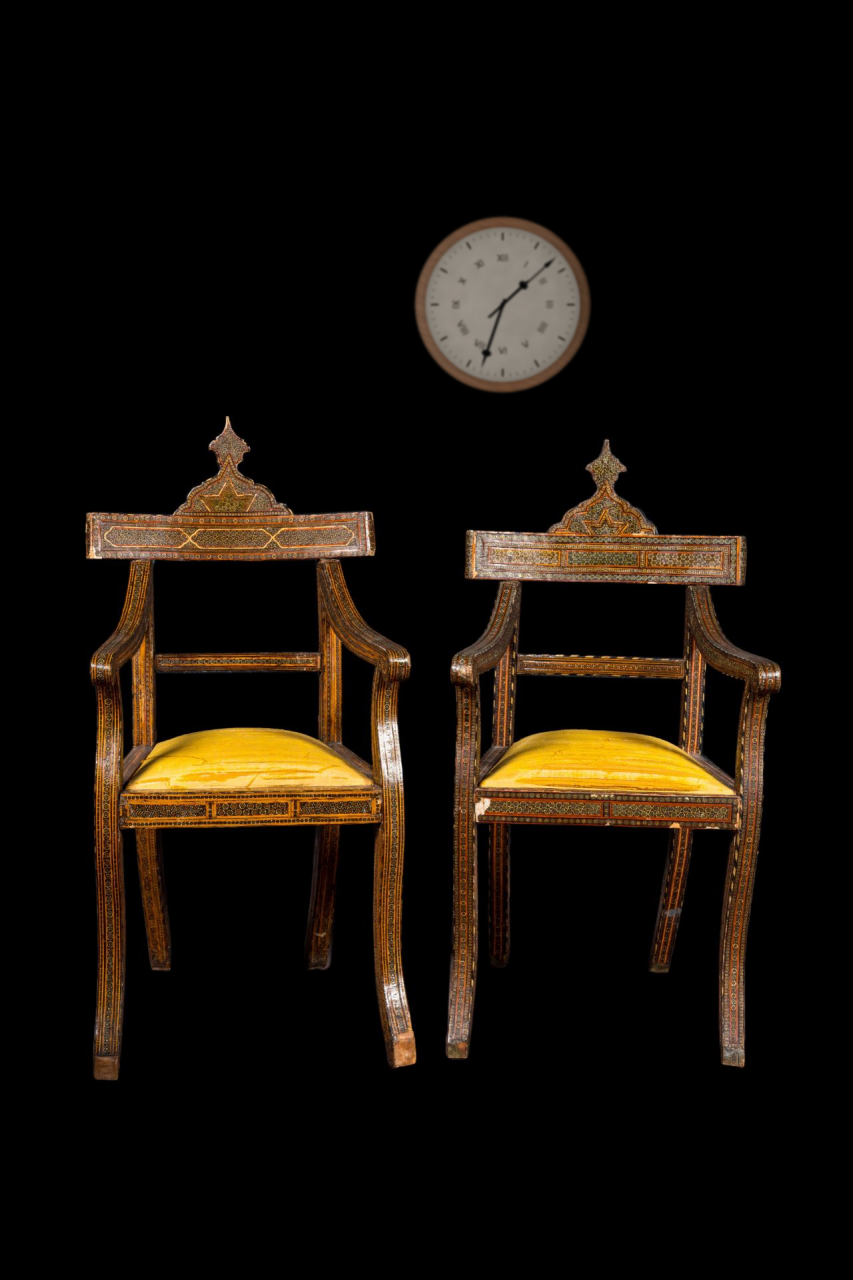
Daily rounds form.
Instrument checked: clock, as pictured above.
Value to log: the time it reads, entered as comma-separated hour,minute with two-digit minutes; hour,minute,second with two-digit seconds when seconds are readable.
1,33,08
